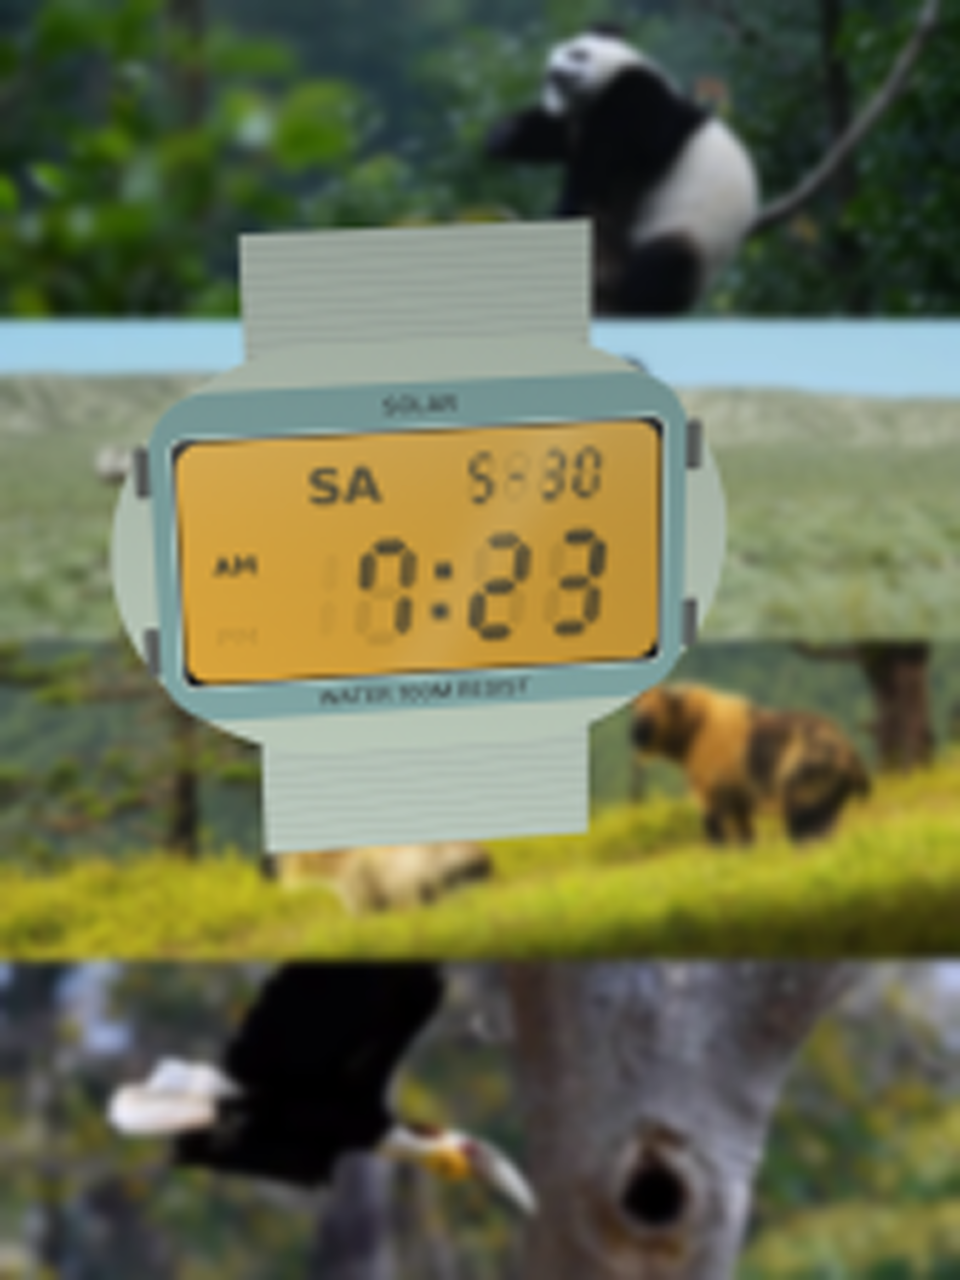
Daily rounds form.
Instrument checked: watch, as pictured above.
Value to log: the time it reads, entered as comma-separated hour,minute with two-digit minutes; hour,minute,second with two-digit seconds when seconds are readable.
7,23
